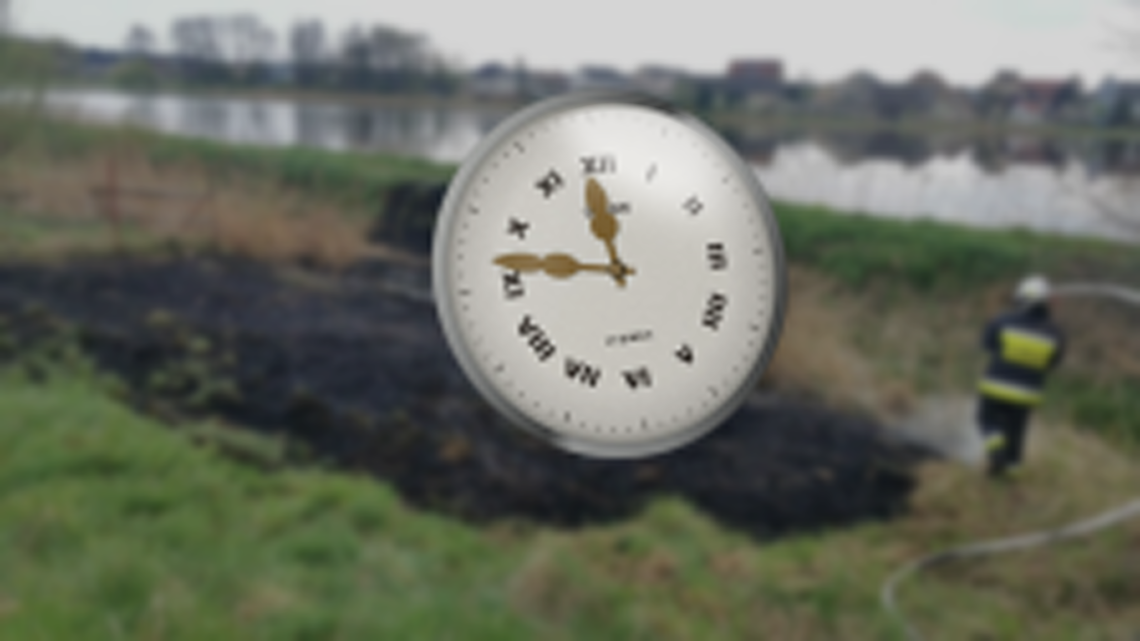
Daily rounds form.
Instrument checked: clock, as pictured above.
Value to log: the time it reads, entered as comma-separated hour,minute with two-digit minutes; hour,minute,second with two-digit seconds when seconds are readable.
11,47
